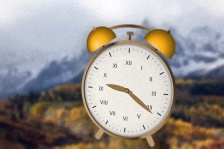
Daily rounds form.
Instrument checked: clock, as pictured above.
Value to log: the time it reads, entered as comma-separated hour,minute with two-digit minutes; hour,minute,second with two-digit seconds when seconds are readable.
9,21
